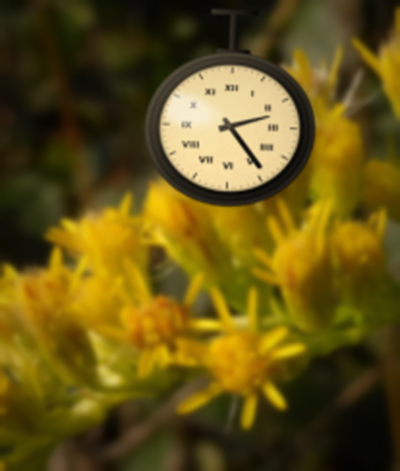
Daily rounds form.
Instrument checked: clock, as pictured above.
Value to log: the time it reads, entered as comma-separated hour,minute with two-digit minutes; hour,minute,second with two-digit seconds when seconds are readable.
2,24
